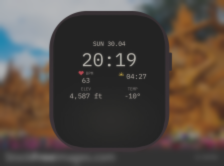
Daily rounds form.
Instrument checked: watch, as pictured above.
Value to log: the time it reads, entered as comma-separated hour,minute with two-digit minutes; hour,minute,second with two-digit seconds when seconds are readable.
20,19
